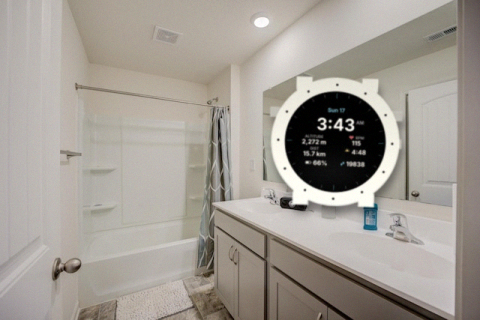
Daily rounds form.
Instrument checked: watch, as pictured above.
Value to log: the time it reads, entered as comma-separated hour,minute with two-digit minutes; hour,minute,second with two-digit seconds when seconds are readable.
3,43
